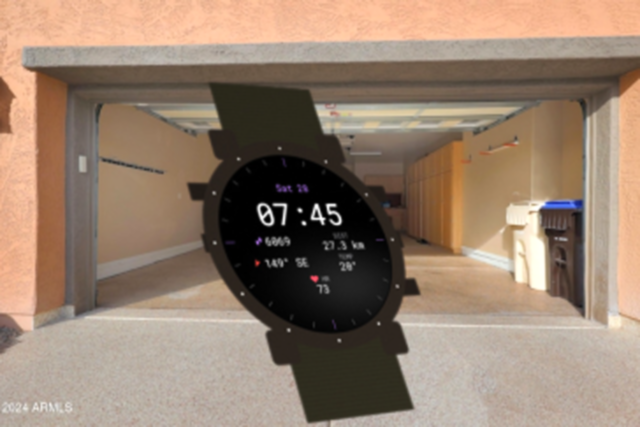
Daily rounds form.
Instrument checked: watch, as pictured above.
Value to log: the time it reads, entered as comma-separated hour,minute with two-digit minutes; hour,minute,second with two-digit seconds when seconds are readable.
7,45
